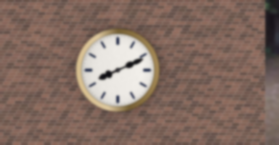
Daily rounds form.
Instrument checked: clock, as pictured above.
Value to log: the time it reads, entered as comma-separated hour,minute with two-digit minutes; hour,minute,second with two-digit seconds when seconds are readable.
8,11
